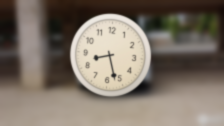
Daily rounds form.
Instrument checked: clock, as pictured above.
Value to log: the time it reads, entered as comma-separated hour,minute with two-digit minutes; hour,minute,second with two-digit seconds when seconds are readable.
8,27
